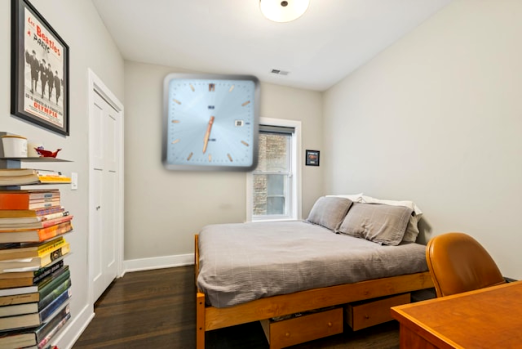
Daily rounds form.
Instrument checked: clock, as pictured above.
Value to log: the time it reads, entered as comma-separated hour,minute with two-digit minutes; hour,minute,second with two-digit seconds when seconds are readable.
6,32
